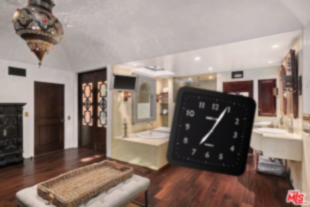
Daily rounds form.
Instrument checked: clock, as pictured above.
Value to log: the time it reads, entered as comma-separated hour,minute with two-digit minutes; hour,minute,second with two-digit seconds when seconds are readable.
7,04
